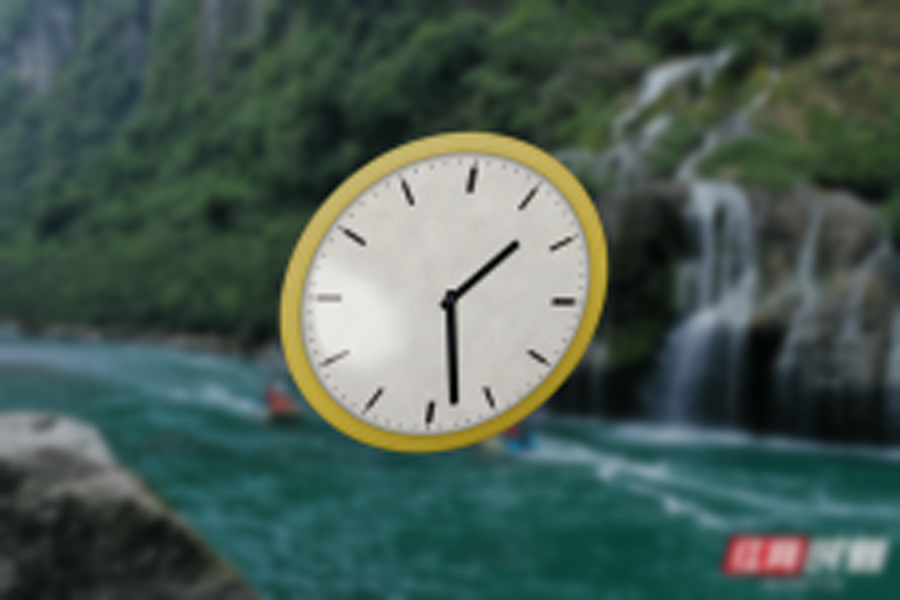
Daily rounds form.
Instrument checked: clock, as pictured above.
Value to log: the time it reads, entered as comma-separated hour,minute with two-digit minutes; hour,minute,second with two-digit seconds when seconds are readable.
1,28
